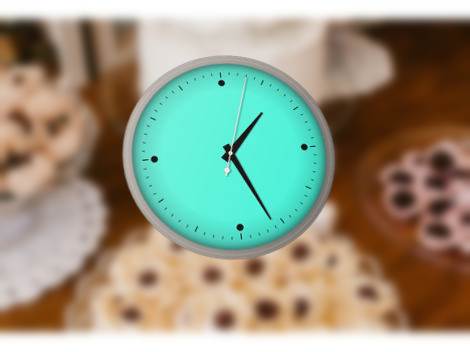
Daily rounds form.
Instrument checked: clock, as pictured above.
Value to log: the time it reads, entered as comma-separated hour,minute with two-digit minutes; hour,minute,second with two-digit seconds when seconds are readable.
1,26,03
